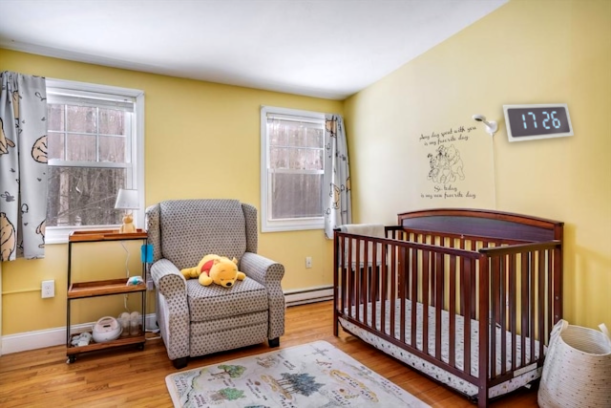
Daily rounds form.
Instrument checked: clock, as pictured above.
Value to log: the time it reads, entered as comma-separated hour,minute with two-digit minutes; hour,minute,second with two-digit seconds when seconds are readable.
17,26
